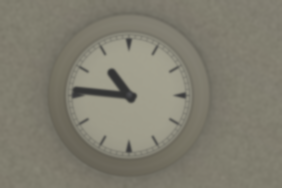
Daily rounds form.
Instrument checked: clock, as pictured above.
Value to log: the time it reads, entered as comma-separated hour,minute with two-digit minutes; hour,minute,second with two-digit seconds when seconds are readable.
10,46
